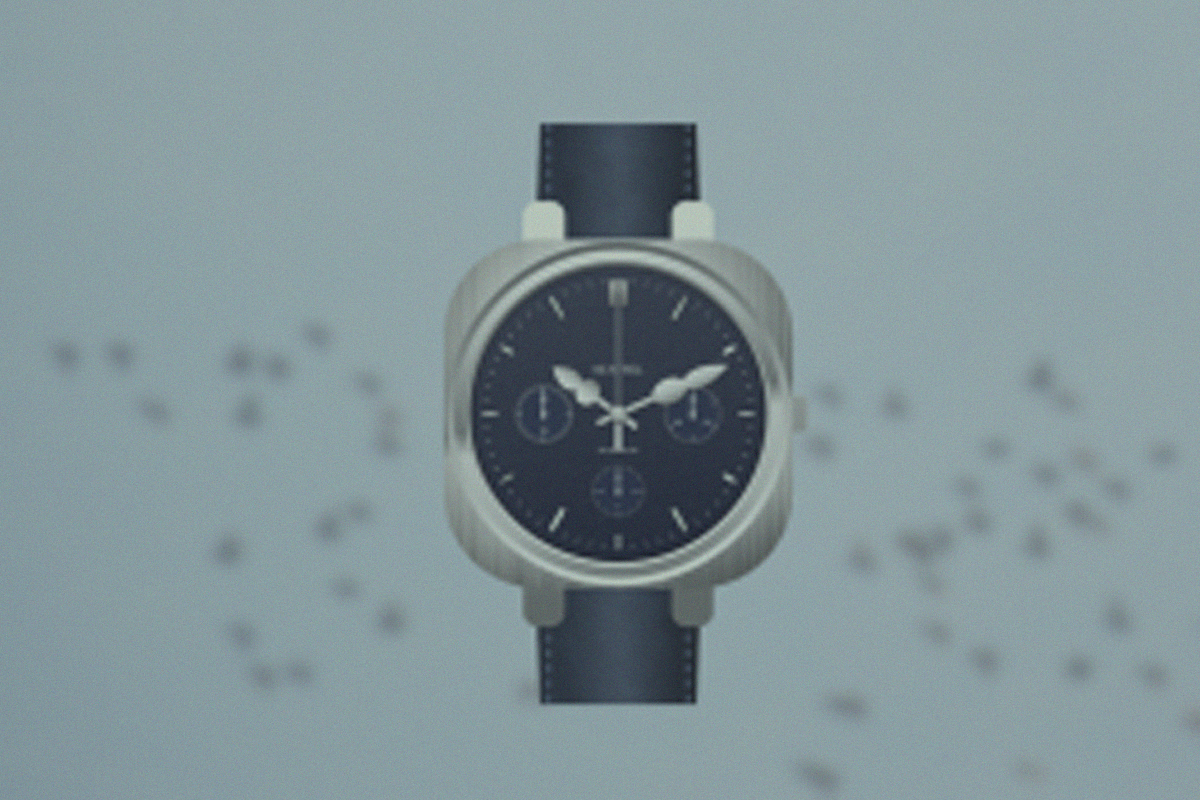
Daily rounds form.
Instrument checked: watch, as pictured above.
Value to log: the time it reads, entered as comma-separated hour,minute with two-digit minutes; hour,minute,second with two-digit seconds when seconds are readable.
10,11
